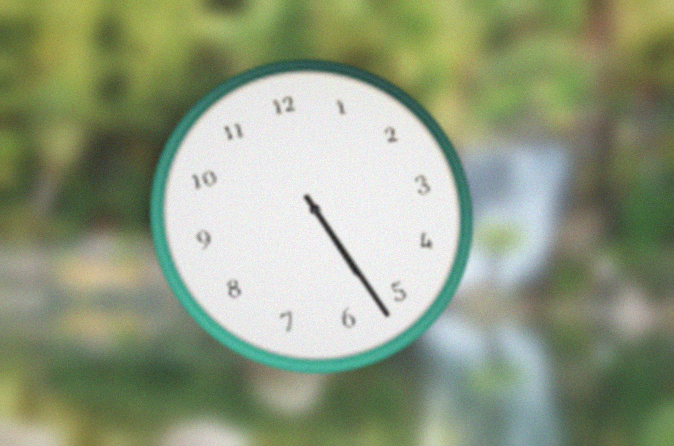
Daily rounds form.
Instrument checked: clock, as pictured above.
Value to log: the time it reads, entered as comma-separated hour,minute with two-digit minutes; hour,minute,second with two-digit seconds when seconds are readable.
5,27
